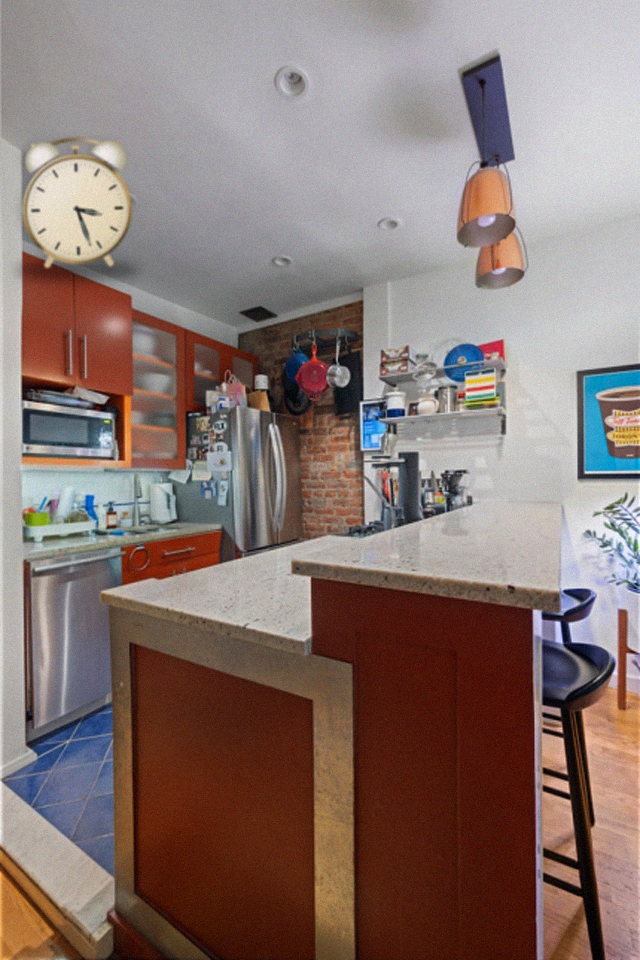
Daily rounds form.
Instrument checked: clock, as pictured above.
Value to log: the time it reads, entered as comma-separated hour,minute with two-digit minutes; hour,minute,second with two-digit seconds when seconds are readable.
3,27
